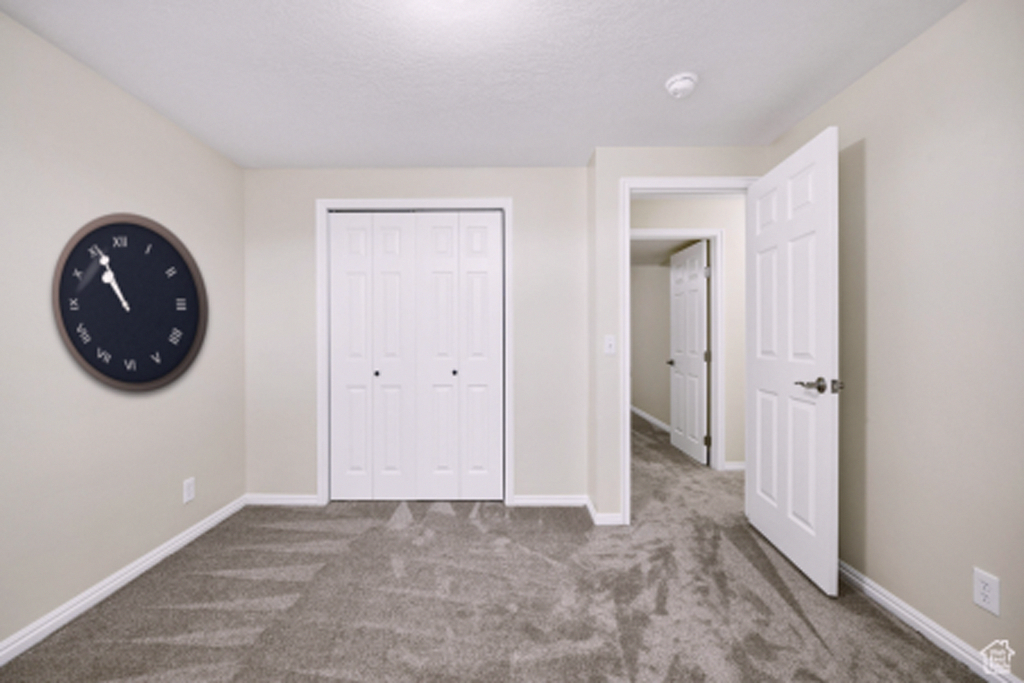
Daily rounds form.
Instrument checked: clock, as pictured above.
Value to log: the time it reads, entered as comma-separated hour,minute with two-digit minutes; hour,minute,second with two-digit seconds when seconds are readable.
10,56
